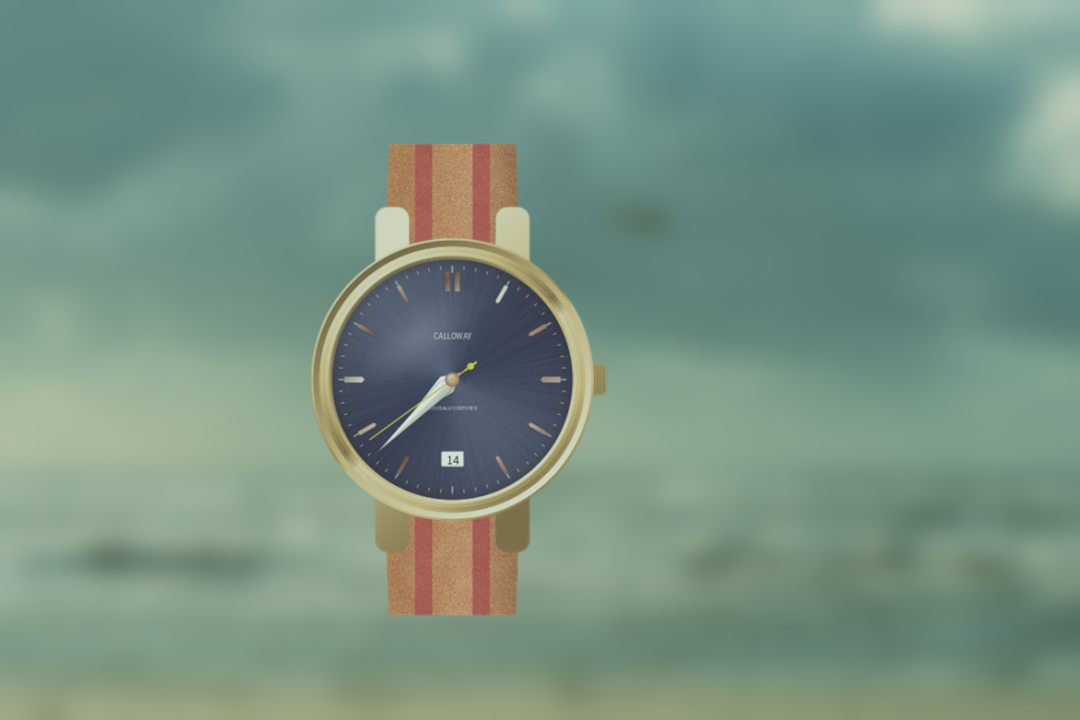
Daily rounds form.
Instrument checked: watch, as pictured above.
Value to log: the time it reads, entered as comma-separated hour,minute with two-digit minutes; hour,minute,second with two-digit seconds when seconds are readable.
7,37,39
